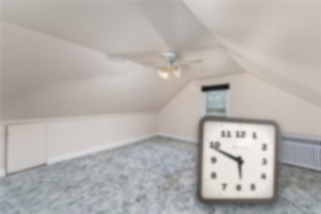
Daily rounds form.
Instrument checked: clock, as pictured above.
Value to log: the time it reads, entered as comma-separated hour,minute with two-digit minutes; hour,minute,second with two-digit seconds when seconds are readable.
5,49
